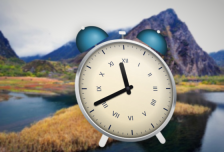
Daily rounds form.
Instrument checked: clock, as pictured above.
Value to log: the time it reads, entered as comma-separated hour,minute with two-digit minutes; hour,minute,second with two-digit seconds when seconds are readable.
11,41
